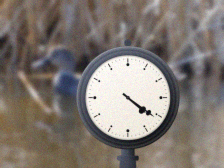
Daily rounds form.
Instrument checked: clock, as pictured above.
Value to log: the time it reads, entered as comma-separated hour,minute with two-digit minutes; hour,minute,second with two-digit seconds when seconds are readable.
4,21
